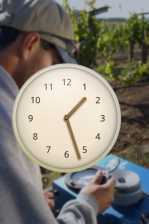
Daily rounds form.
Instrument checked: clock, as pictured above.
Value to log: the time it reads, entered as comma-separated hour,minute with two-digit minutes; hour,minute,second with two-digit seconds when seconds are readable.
1,27
